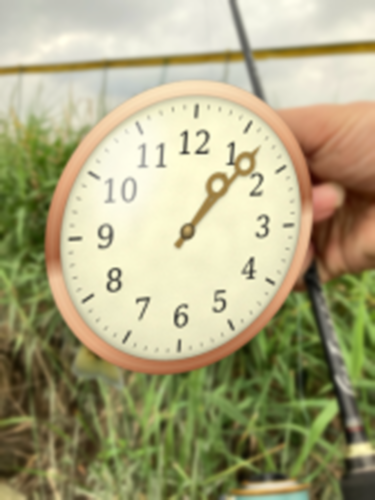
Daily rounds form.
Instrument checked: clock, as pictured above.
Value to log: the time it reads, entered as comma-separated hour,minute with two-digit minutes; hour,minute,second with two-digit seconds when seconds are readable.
1,07
